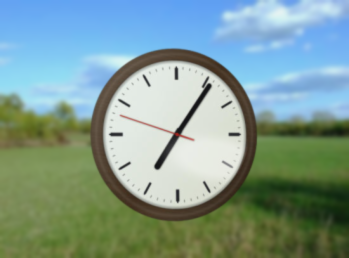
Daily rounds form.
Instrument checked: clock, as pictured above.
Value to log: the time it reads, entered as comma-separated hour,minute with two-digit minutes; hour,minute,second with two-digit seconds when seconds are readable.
7,05,48
